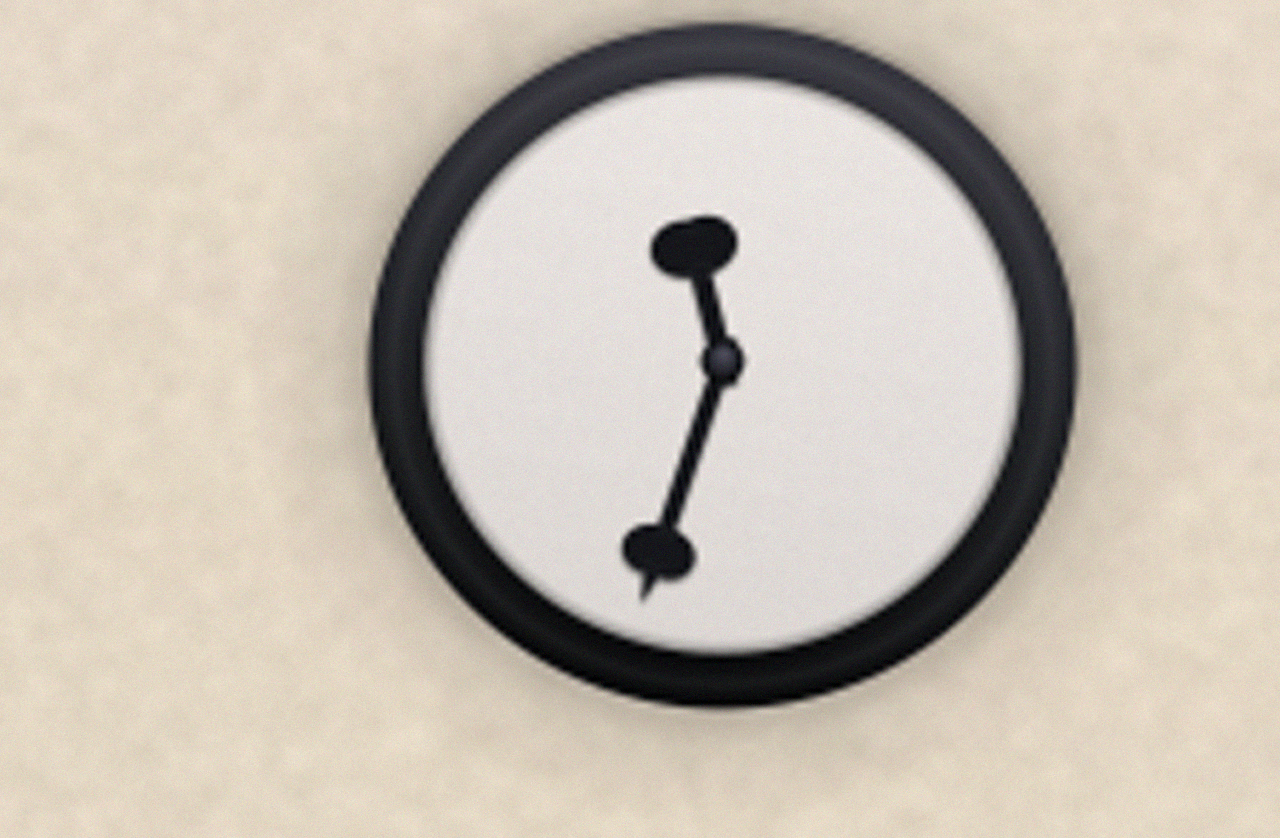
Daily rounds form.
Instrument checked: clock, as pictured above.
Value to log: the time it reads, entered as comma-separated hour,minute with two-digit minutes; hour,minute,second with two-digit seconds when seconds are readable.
11,33
